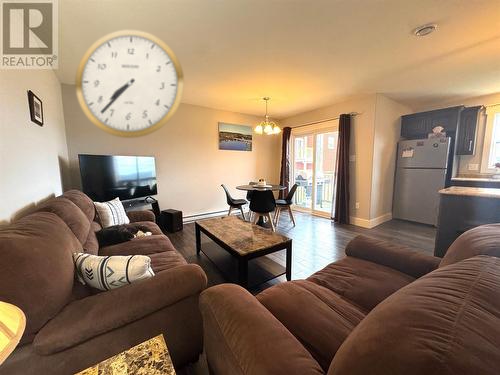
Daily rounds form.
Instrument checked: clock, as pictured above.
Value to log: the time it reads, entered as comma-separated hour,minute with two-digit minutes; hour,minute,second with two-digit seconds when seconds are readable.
7,37
